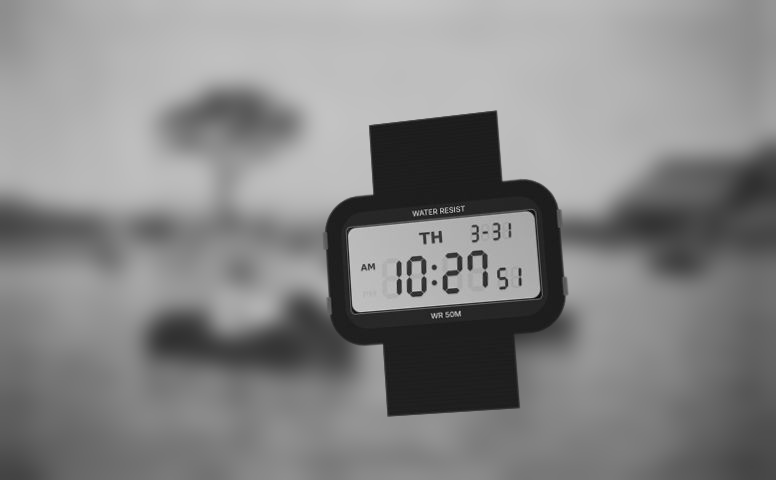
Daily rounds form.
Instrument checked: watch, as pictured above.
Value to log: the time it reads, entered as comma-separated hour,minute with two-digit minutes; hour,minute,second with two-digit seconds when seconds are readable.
10,27,51
